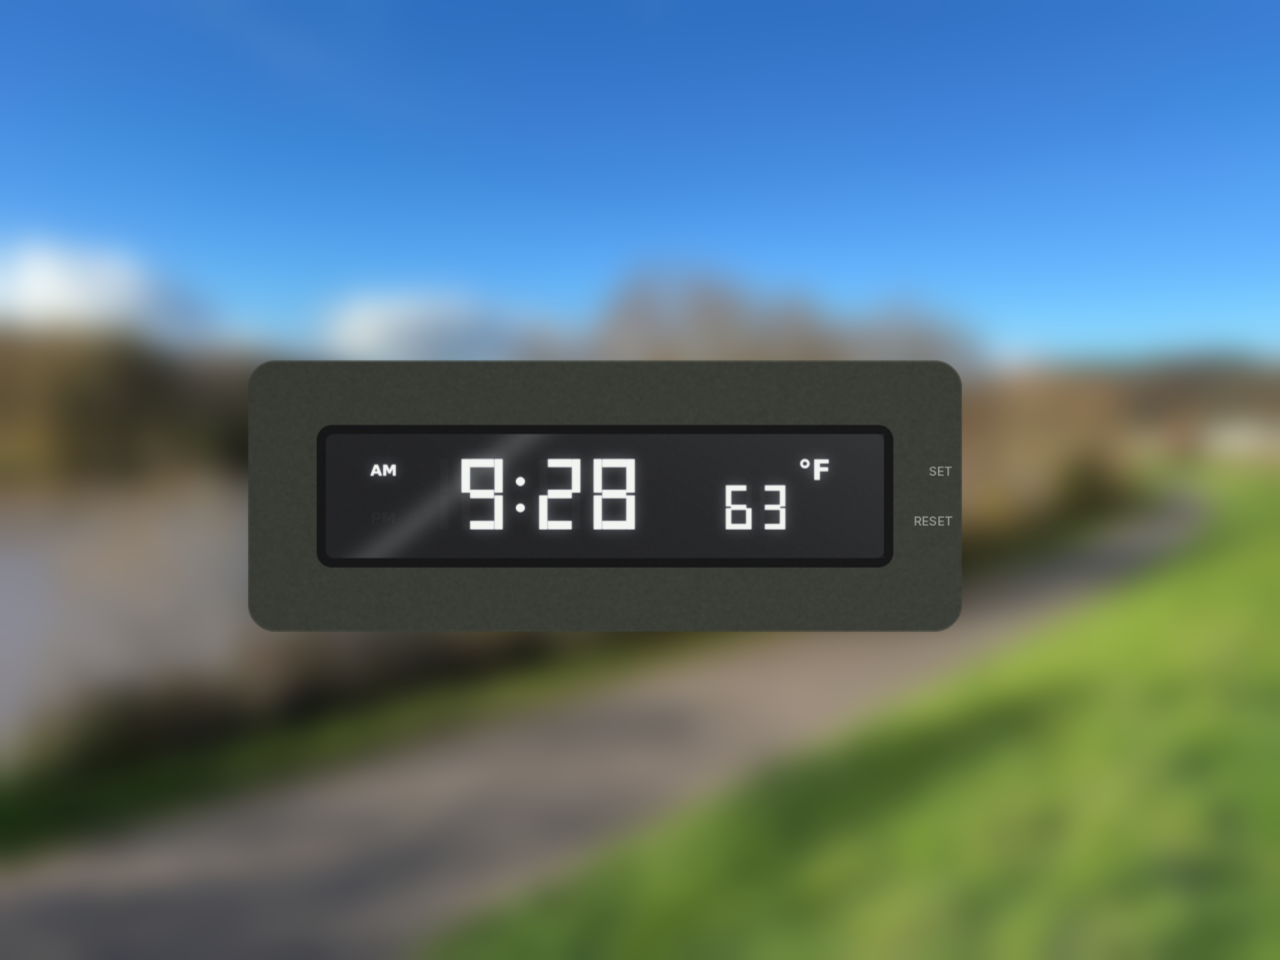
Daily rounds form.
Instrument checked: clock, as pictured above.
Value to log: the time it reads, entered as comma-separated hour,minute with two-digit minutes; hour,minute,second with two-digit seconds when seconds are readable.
9,28
